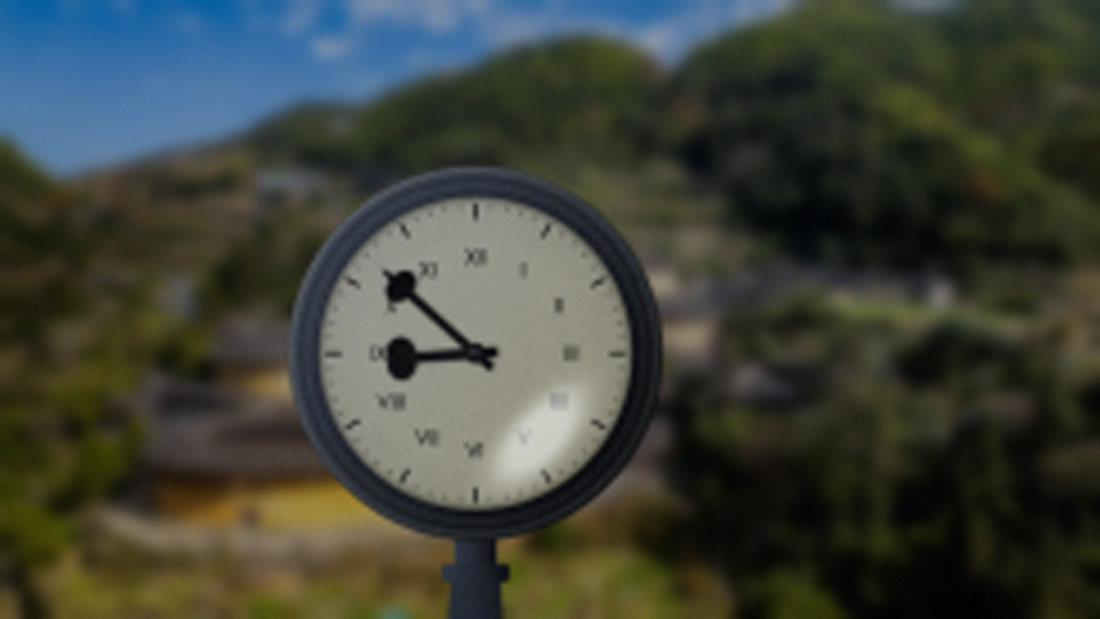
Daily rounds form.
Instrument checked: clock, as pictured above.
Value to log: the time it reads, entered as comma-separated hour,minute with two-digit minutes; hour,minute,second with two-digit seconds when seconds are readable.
8,52
